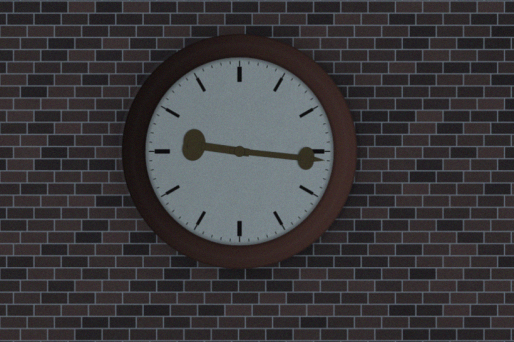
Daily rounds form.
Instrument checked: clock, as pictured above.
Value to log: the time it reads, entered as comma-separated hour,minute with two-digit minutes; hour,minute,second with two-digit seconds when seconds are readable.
9,16
